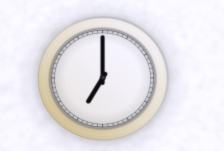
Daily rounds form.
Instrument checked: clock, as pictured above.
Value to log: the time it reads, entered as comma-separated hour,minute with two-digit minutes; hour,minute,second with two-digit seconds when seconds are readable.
7,00
